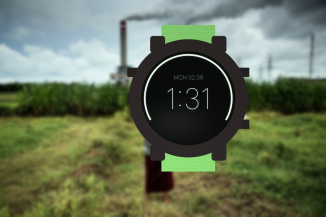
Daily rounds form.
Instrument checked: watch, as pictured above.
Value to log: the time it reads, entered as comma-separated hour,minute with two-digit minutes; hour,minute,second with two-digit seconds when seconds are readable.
1,31
